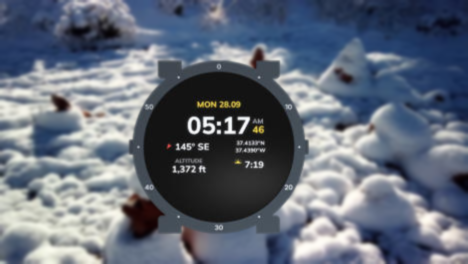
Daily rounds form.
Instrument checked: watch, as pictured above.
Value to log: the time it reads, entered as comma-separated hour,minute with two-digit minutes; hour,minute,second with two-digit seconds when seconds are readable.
5,17,46
